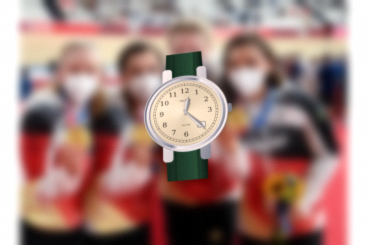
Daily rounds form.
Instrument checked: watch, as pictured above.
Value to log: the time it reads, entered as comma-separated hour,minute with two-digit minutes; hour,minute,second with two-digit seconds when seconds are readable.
12,23
